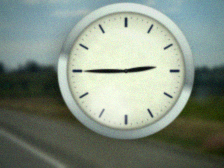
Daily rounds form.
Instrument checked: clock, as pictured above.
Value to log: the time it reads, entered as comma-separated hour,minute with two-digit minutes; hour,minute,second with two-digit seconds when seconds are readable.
2,45
